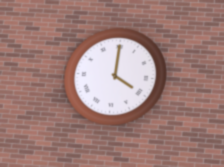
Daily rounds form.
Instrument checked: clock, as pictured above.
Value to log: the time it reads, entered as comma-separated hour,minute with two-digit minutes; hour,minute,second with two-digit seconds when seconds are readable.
4,00
